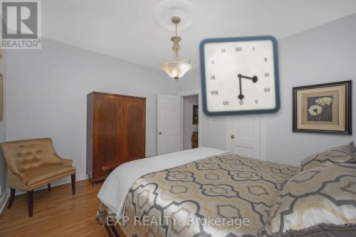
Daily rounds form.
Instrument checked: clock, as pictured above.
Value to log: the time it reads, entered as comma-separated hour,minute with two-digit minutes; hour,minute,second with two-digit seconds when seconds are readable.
3,30
